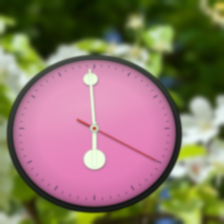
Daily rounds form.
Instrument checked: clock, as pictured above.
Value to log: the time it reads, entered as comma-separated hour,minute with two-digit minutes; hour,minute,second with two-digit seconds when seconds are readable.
5,59,20
